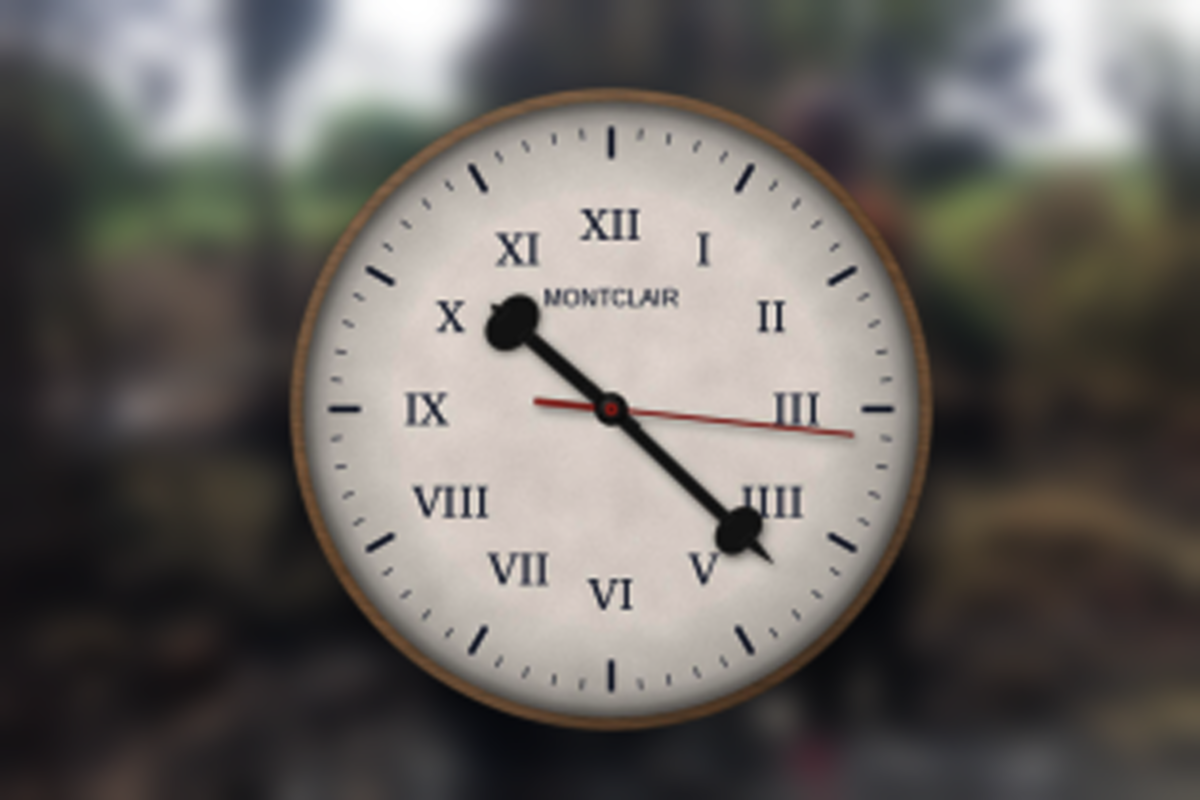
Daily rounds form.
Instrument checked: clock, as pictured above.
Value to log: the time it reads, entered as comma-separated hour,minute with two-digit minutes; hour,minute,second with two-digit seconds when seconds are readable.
10,22,16
